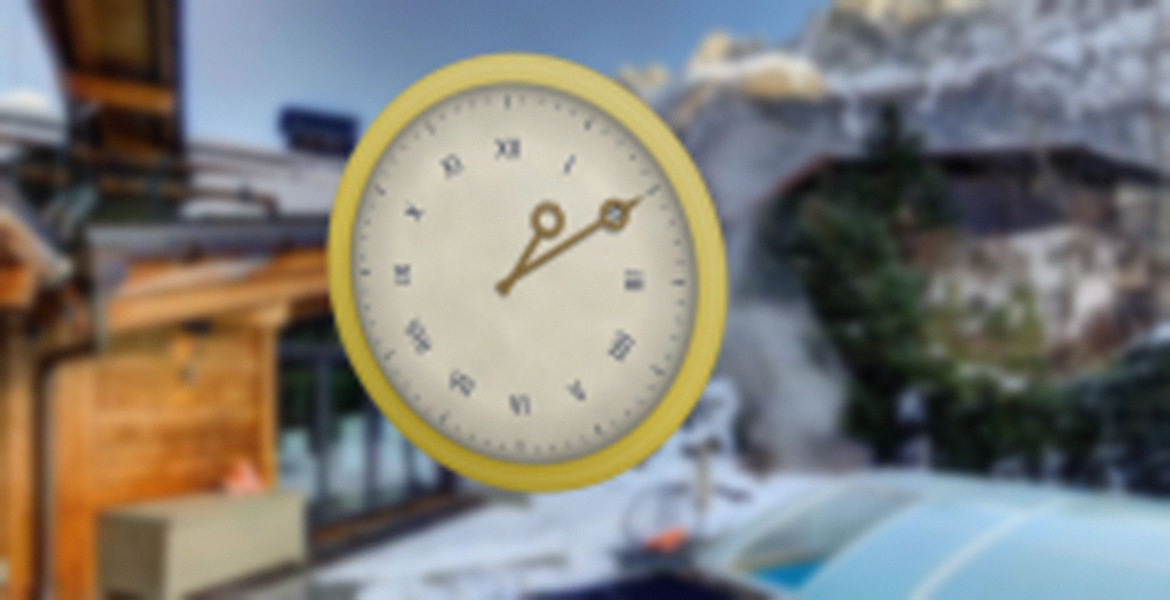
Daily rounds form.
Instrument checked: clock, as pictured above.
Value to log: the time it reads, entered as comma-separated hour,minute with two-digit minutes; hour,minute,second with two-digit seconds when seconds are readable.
1,10
